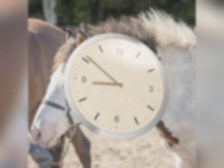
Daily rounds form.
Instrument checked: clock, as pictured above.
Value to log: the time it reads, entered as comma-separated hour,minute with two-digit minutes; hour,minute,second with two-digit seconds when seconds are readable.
8,51
